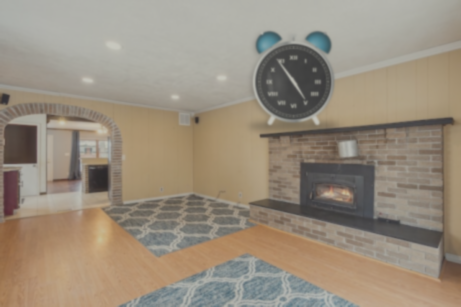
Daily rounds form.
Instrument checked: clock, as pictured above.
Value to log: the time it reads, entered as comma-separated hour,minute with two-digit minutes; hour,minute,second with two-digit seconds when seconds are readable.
4,54
